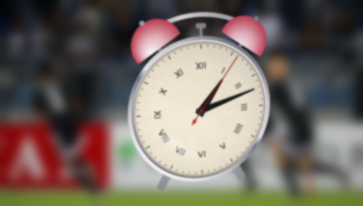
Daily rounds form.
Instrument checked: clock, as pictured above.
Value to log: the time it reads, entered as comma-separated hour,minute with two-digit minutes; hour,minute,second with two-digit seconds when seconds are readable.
1,12,06
